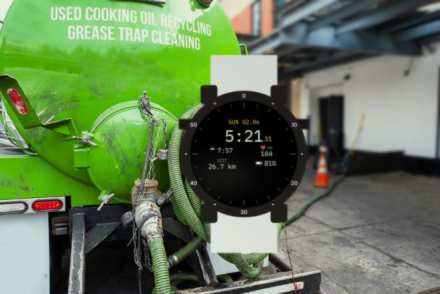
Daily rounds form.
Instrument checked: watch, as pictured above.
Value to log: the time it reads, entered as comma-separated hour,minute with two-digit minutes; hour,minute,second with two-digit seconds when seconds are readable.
5,21
